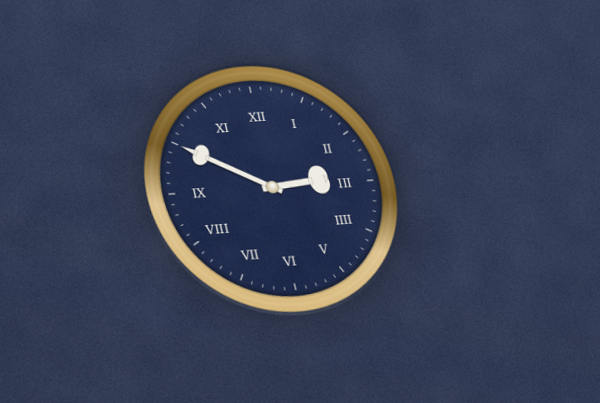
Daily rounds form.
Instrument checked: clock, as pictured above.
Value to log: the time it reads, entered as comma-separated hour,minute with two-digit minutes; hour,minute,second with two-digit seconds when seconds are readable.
2,50
